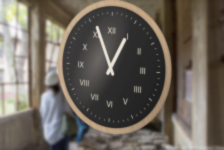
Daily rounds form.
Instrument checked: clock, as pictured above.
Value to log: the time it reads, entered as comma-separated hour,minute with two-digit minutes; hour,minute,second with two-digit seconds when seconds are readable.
12,56
